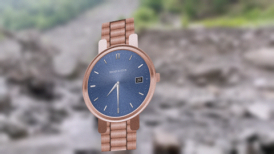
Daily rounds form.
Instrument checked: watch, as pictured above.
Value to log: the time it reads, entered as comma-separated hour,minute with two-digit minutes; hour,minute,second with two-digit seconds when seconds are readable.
7,30
